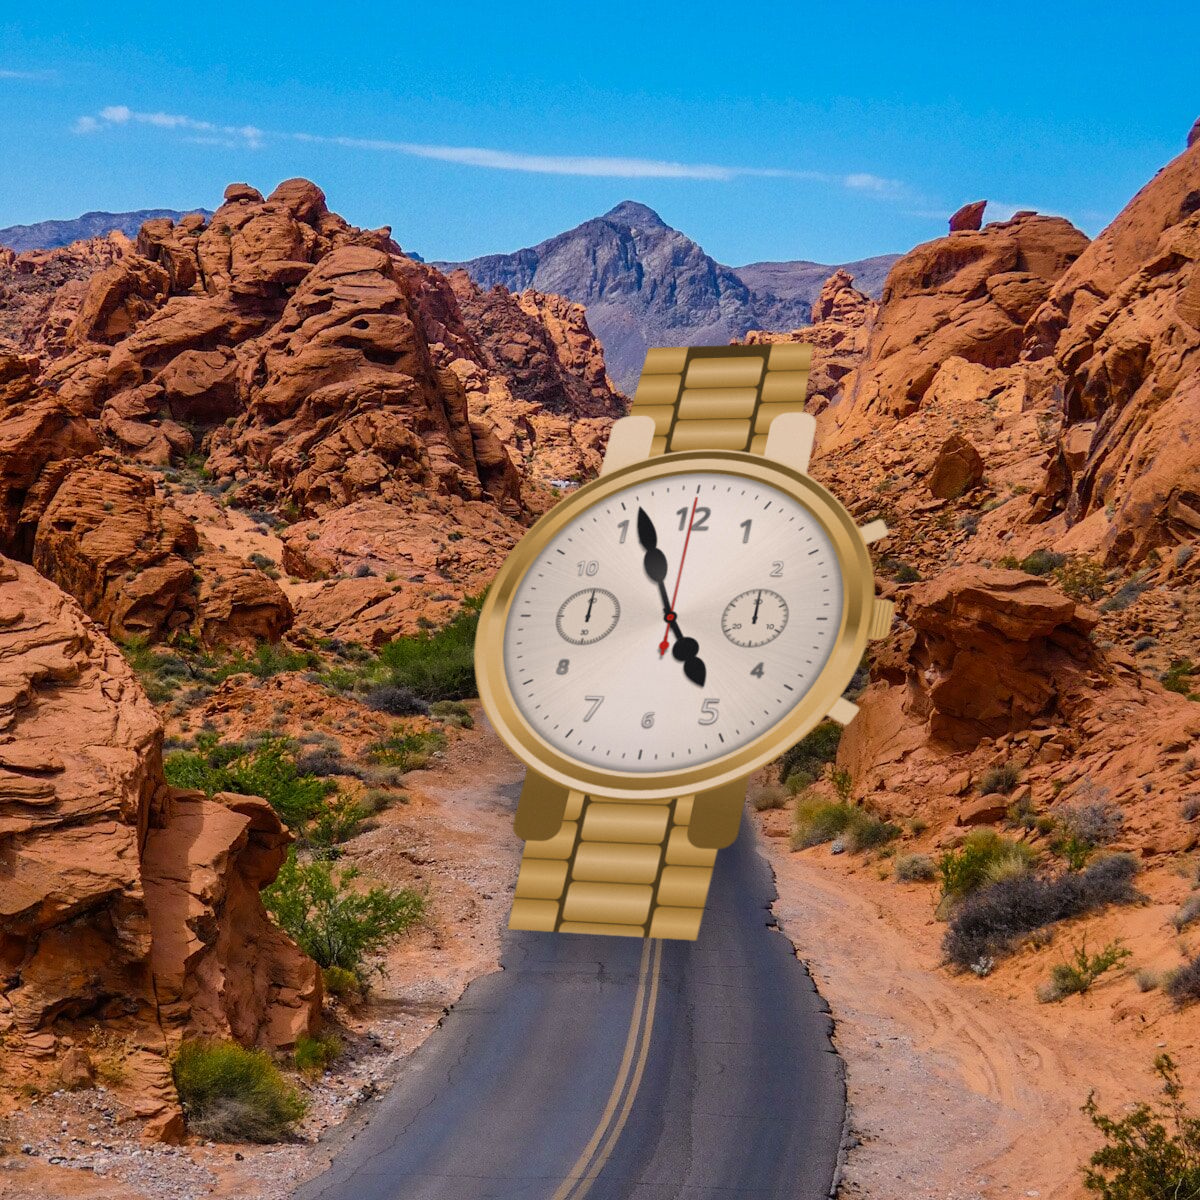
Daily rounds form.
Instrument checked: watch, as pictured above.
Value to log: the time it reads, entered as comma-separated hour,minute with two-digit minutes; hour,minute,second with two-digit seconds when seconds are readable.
4,56
